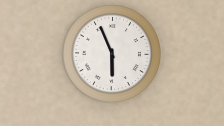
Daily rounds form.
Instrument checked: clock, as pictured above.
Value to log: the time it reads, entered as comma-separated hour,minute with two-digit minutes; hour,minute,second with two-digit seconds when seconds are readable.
5,56
